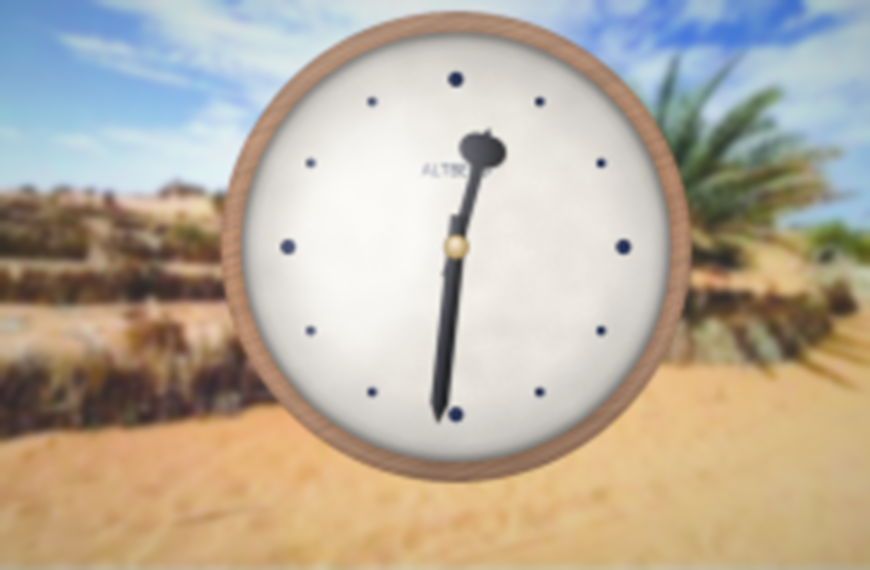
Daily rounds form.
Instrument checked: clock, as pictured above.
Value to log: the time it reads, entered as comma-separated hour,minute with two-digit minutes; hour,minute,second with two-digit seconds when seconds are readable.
12,31
